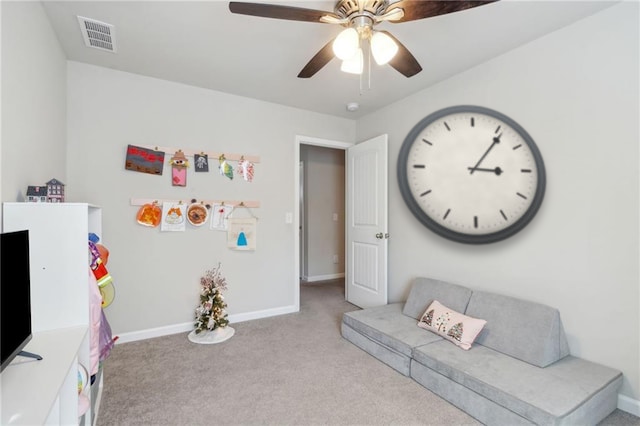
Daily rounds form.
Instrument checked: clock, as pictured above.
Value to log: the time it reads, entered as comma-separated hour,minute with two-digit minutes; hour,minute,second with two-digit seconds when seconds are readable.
3,06
